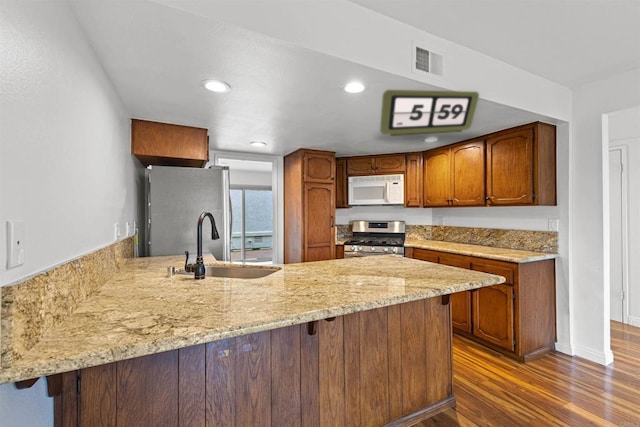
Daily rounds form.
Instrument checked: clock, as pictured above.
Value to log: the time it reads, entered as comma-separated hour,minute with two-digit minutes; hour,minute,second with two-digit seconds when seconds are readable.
5,59
